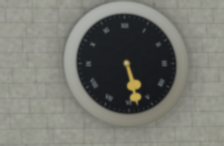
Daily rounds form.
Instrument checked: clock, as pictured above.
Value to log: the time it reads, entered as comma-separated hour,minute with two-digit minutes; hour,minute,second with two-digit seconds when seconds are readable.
5,28
